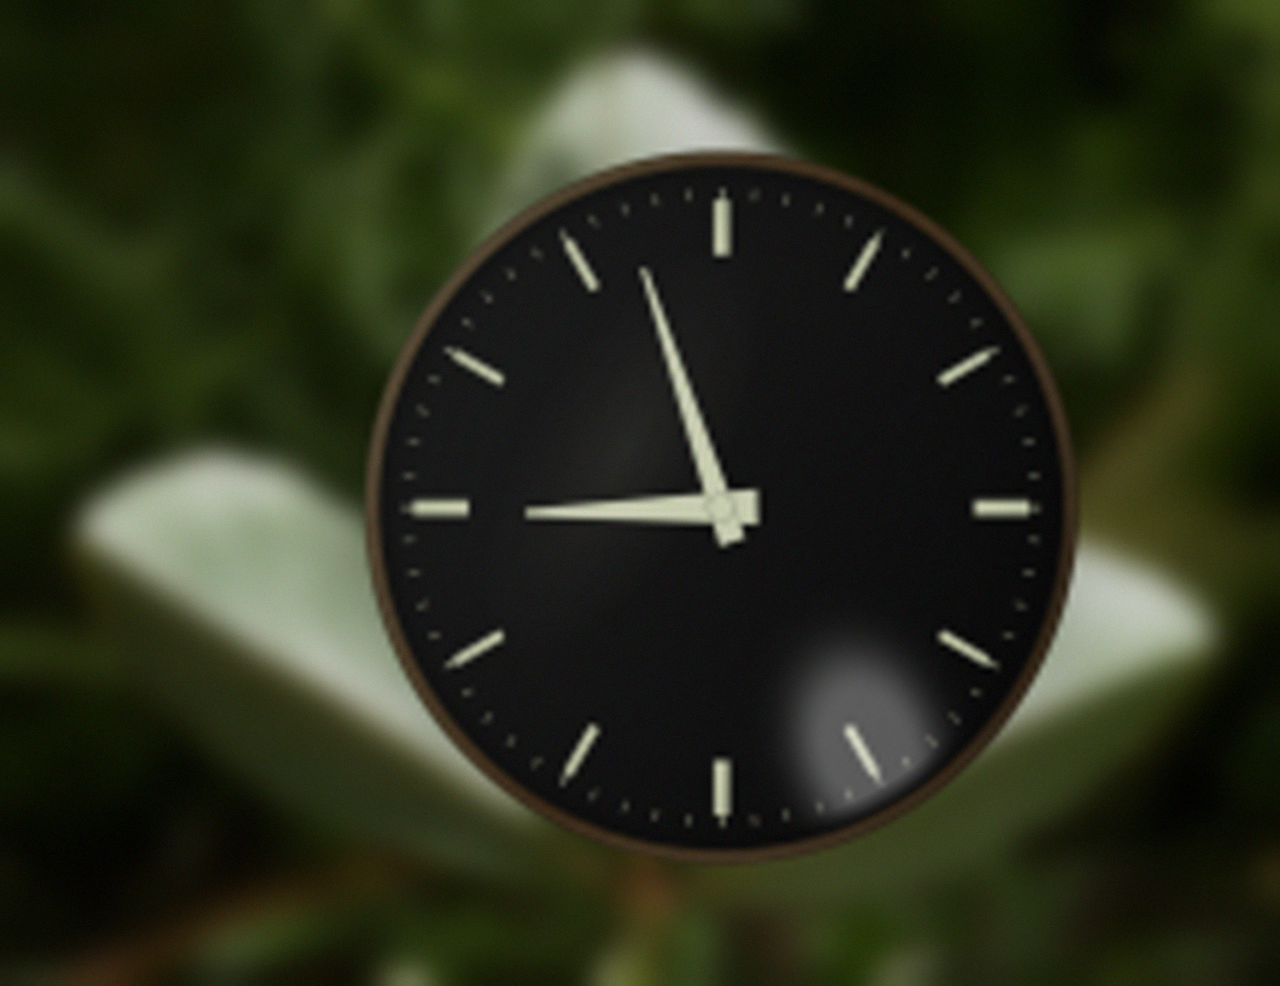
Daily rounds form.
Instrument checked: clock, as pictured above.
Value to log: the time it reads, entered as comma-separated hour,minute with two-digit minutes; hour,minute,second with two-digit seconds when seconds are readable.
8,57
